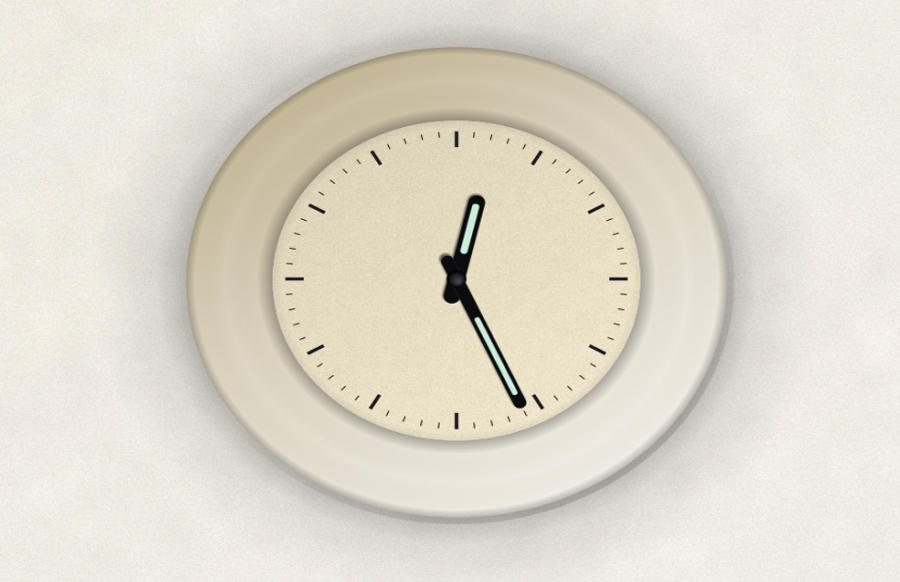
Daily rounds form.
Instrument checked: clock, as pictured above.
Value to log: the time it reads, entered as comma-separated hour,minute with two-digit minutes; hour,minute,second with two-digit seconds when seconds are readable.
12,26
